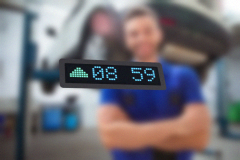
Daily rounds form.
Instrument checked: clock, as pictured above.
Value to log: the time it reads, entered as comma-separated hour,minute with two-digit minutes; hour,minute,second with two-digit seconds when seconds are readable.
8,59
